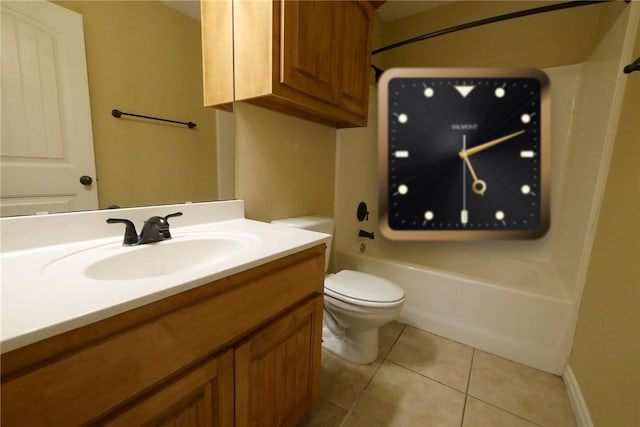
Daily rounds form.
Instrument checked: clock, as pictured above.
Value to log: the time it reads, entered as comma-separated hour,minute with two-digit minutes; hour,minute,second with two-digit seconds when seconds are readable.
5,11,30
